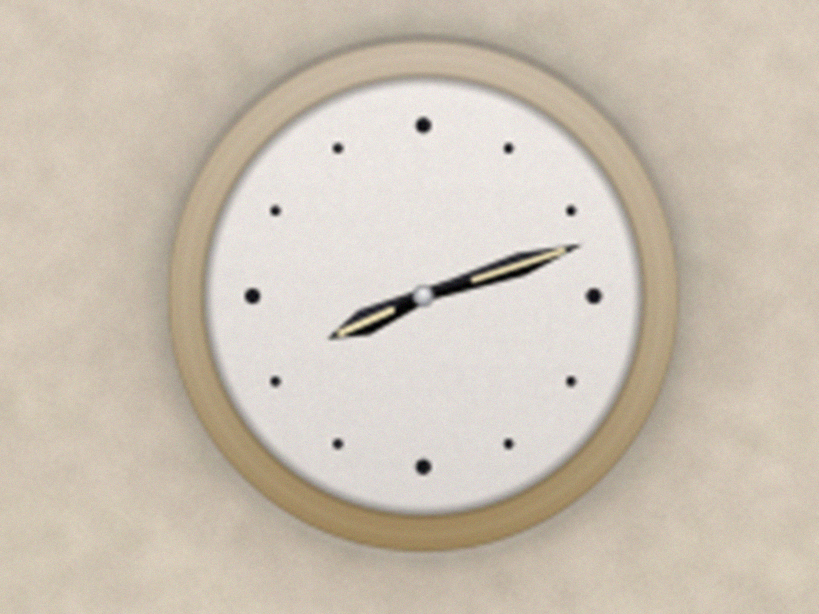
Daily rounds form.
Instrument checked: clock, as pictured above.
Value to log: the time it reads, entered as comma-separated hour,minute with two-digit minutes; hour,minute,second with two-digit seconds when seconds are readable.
8,12
